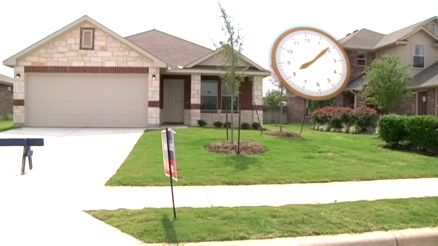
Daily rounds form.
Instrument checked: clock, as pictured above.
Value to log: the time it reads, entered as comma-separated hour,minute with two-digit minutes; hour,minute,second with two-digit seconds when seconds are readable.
8,09
